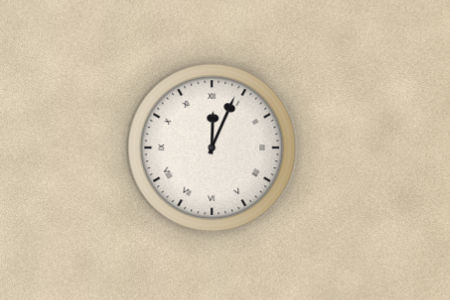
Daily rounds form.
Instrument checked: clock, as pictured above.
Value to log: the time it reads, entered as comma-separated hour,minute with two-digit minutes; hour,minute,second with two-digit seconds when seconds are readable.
12,04
